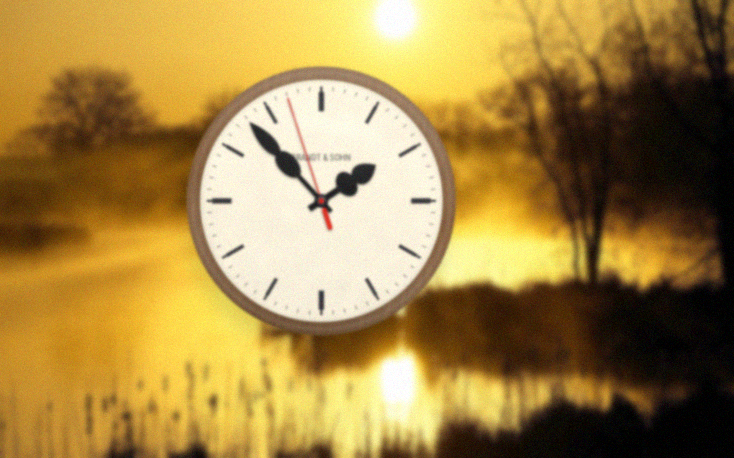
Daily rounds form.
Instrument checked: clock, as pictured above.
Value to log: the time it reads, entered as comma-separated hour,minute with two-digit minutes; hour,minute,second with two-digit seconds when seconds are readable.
1,52,57
